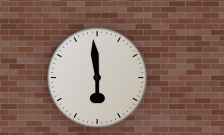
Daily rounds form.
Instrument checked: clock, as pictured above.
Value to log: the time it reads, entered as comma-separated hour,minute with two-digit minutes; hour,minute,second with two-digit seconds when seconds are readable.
5,59
